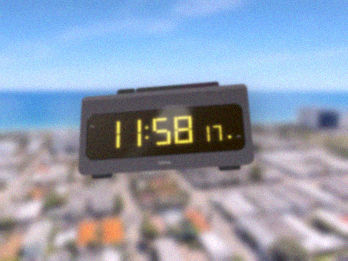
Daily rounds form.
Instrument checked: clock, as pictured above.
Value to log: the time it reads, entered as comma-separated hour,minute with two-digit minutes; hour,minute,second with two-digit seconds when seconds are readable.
11,58,17
